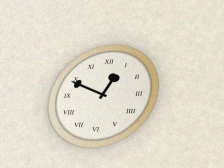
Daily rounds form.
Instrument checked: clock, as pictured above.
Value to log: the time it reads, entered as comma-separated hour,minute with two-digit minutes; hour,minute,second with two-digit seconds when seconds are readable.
12,49
